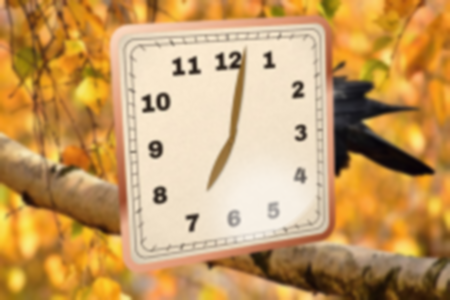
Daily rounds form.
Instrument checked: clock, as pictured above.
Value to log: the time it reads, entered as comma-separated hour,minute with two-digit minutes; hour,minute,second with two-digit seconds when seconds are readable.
7,02
